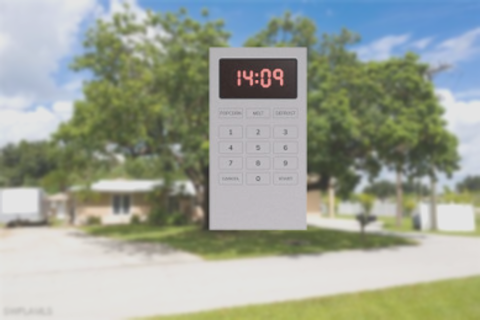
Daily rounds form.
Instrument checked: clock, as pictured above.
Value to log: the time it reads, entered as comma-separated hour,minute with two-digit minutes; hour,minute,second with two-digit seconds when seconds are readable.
14,09
